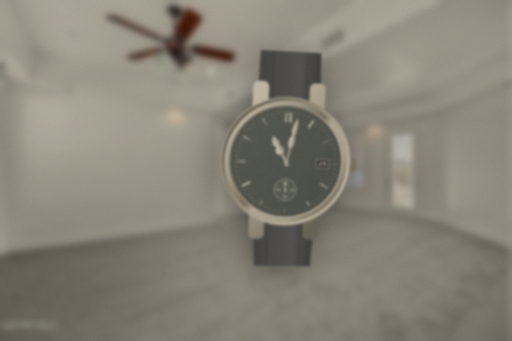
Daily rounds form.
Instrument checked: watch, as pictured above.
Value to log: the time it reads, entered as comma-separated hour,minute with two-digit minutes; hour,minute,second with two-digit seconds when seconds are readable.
11,02
